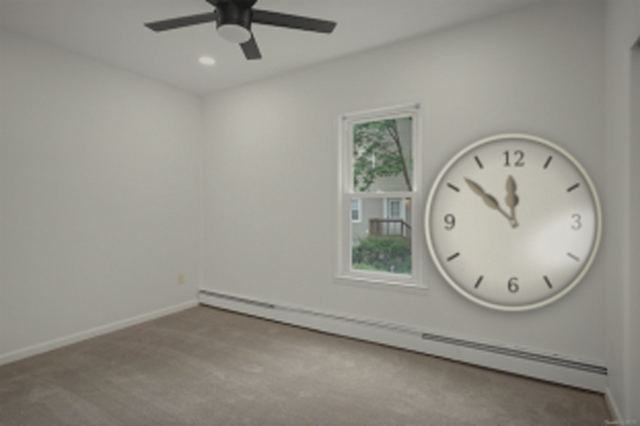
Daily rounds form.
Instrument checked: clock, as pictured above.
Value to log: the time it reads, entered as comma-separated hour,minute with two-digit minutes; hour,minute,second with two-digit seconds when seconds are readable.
11,52
